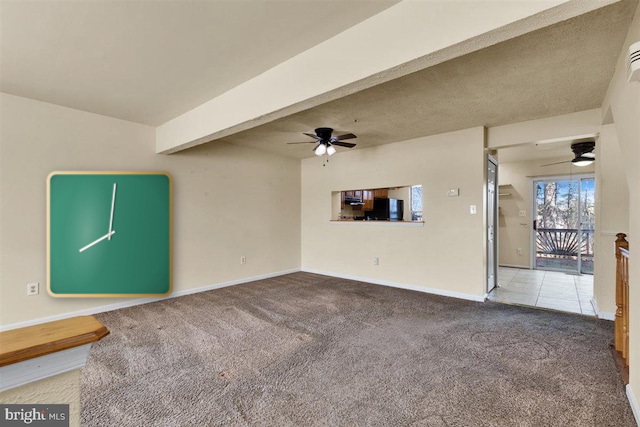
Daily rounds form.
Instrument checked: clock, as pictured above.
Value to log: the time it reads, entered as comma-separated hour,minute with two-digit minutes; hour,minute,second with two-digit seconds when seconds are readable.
8,01
